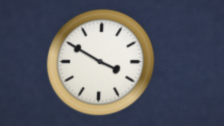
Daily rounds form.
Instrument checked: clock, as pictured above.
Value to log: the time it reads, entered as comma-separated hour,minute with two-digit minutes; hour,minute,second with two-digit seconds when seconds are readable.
3,50
